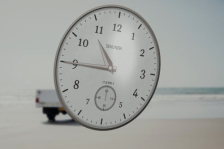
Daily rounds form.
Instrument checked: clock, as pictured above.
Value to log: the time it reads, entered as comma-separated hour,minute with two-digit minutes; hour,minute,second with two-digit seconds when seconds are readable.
10,45
